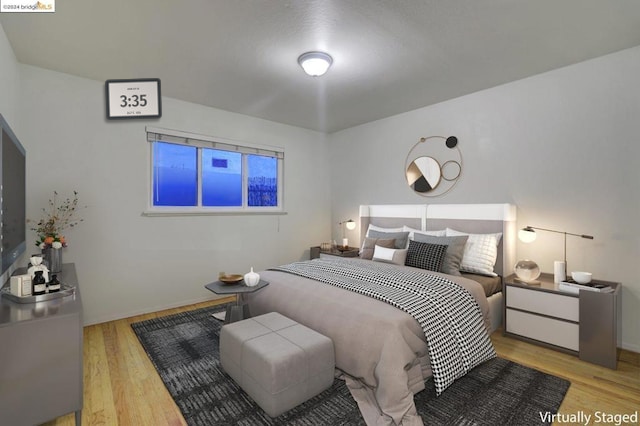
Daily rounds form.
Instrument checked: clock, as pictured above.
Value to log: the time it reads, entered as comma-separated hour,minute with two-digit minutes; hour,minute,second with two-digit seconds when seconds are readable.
3,35
